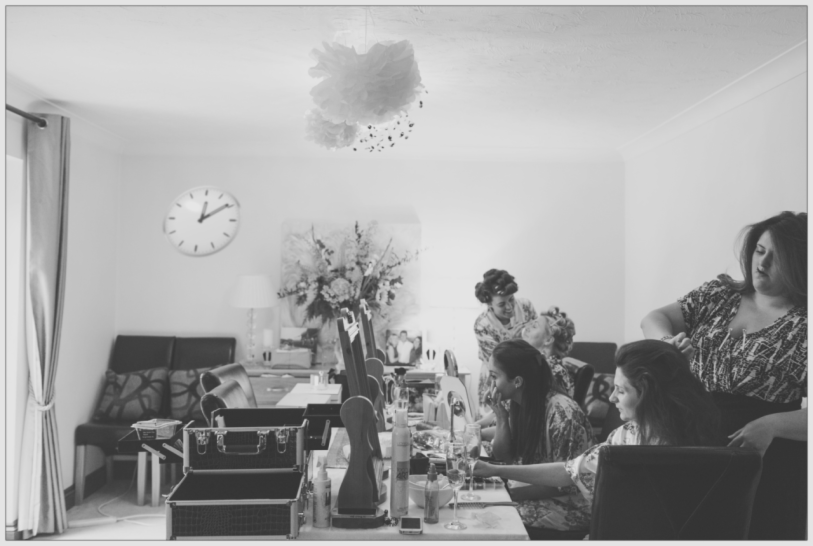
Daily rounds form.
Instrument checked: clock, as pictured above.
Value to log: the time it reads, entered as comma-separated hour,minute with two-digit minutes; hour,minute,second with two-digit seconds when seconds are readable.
12,09
